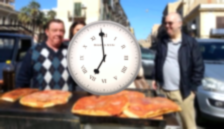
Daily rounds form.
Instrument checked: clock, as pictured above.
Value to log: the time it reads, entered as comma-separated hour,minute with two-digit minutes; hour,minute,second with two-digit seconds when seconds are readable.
6,59
